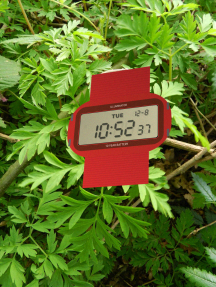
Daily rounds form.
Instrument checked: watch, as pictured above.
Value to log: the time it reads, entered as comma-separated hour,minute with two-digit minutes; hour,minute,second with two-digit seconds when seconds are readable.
10,52,37
